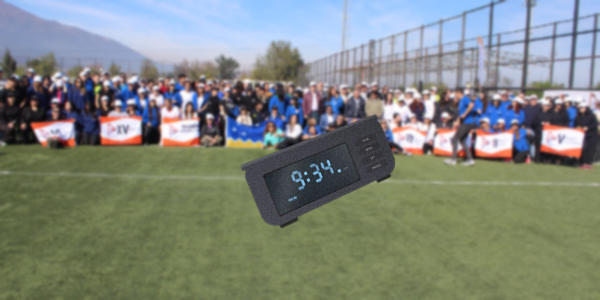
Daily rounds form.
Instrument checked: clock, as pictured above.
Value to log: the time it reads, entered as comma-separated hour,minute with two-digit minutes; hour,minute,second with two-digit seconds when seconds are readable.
9,34
